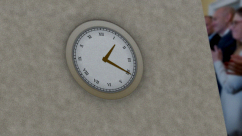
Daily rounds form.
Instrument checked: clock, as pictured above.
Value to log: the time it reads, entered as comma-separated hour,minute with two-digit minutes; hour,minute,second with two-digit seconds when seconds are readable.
1,20
